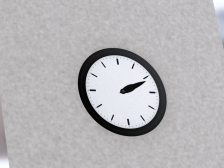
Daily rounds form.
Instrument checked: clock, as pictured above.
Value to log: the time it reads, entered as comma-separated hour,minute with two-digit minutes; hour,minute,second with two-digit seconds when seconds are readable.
2,11
